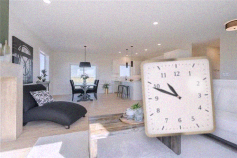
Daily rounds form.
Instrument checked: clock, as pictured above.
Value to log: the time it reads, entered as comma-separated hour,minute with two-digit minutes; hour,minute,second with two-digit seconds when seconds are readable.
10,49
